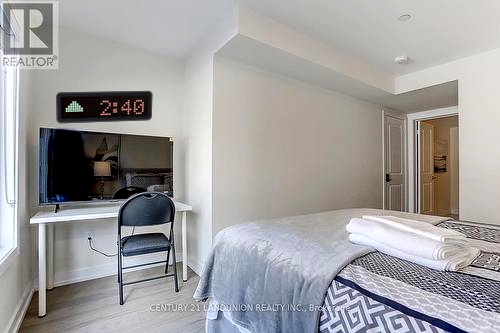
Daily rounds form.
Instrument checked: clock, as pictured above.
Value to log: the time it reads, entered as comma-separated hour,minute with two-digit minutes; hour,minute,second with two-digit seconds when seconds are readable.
2,40
